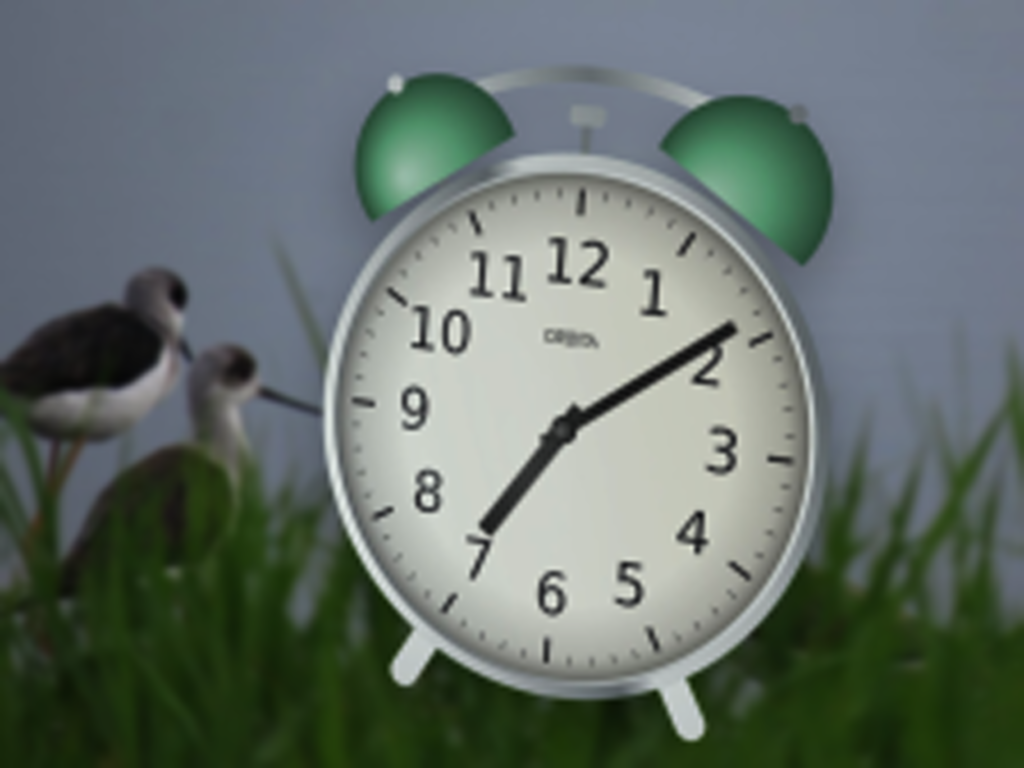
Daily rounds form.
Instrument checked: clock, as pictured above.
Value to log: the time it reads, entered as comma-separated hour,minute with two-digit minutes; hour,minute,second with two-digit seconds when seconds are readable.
7,09
